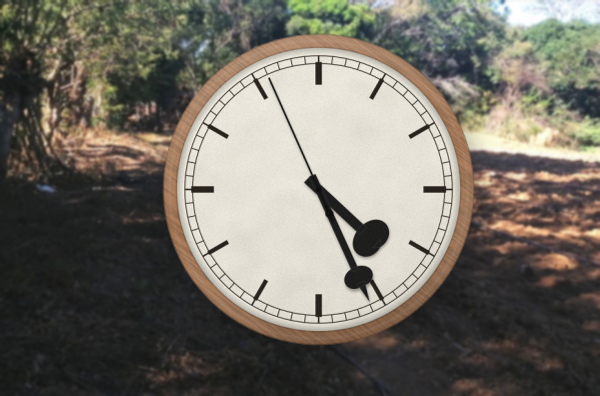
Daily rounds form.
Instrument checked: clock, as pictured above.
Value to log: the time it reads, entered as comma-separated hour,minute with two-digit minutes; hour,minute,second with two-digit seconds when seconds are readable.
4,25,56
